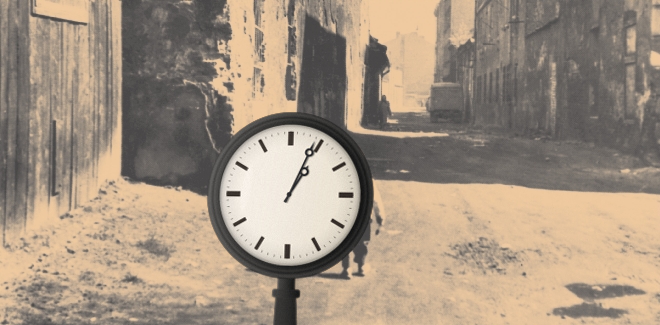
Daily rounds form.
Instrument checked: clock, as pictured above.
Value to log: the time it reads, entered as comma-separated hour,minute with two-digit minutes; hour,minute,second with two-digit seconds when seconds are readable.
1,04
